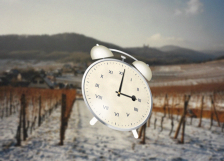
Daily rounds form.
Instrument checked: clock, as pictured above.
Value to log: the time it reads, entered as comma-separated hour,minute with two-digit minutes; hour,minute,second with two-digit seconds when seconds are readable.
3,01
